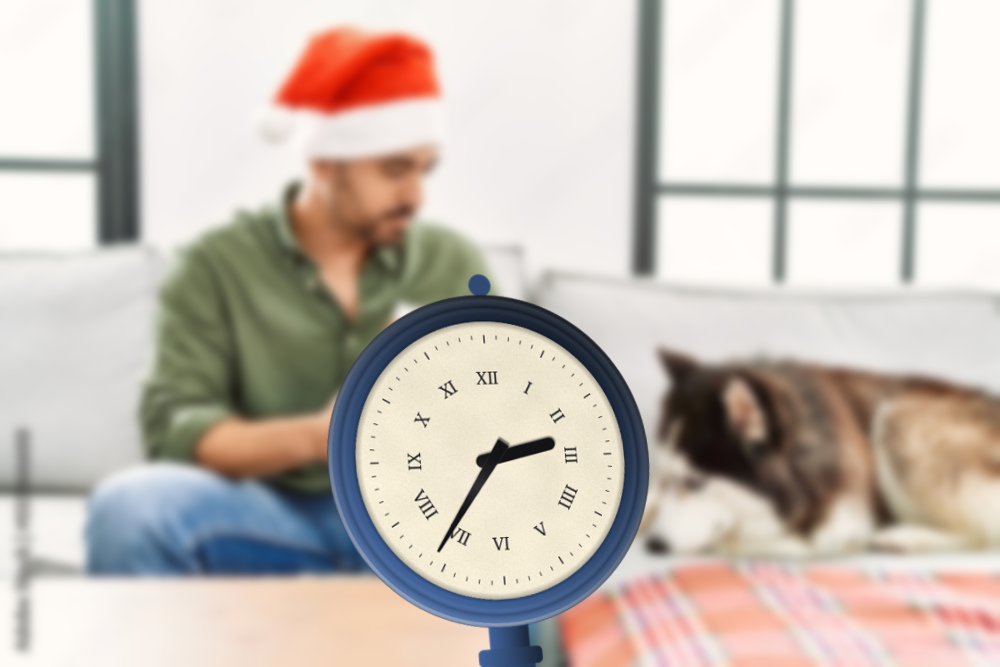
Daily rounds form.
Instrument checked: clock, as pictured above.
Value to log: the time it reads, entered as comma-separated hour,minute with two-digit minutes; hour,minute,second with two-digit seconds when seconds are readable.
2,36
